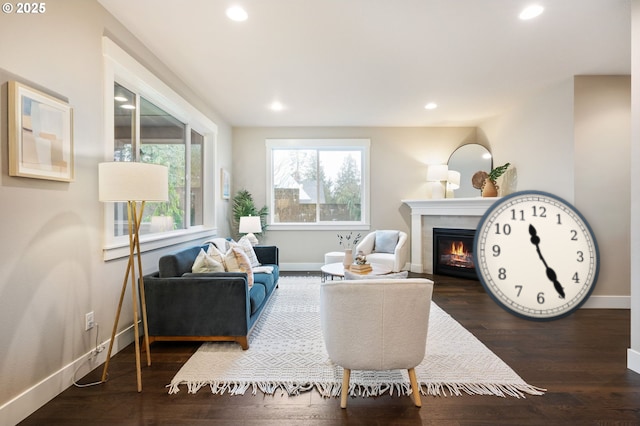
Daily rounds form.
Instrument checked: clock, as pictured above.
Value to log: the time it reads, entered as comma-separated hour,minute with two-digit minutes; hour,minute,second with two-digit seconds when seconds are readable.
11,25
